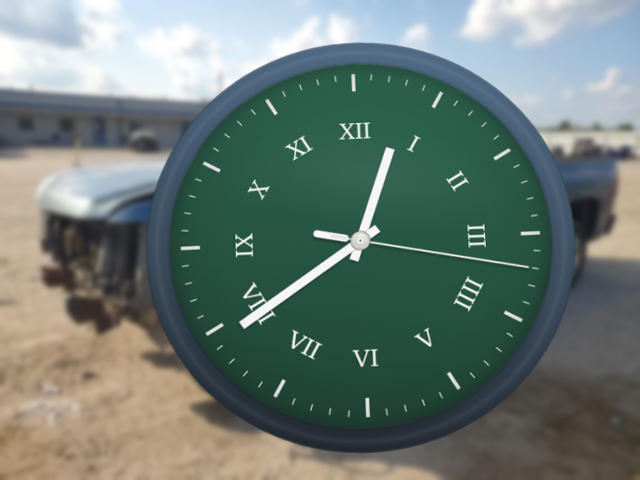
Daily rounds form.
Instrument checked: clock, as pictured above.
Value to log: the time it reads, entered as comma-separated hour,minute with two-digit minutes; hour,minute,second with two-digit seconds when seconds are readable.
12,39,17
